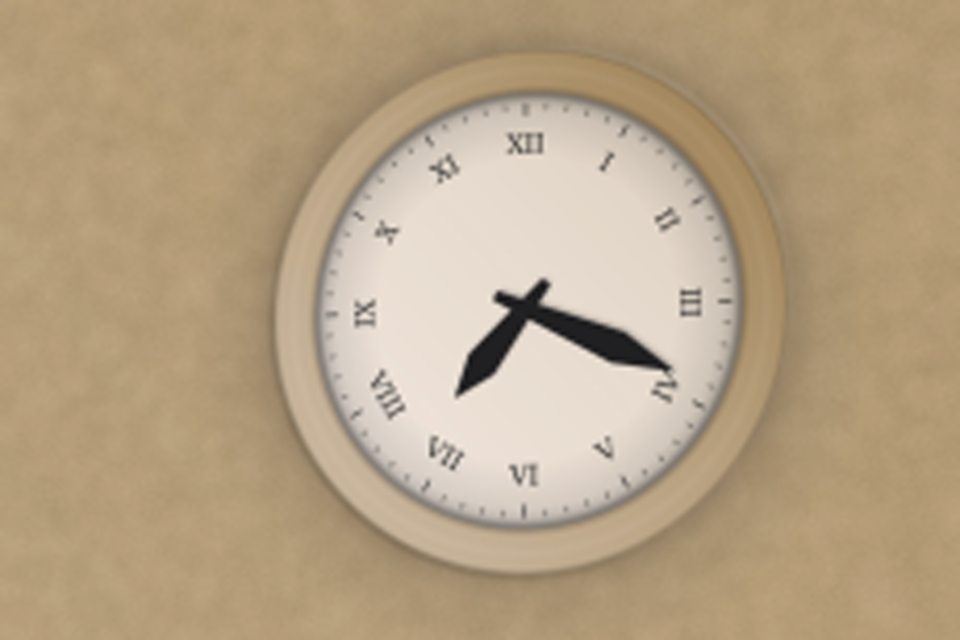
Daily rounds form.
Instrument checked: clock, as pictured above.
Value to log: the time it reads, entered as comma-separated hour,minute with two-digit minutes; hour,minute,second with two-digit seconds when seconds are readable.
7,19
